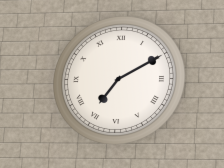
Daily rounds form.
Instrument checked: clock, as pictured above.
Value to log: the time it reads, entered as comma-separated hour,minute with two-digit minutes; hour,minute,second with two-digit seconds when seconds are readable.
7,10
